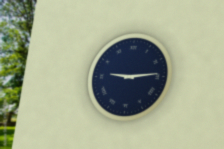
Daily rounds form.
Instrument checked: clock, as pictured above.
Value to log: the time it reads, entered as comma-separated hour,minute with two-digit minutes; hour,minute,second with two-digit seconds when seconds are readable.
9,14
